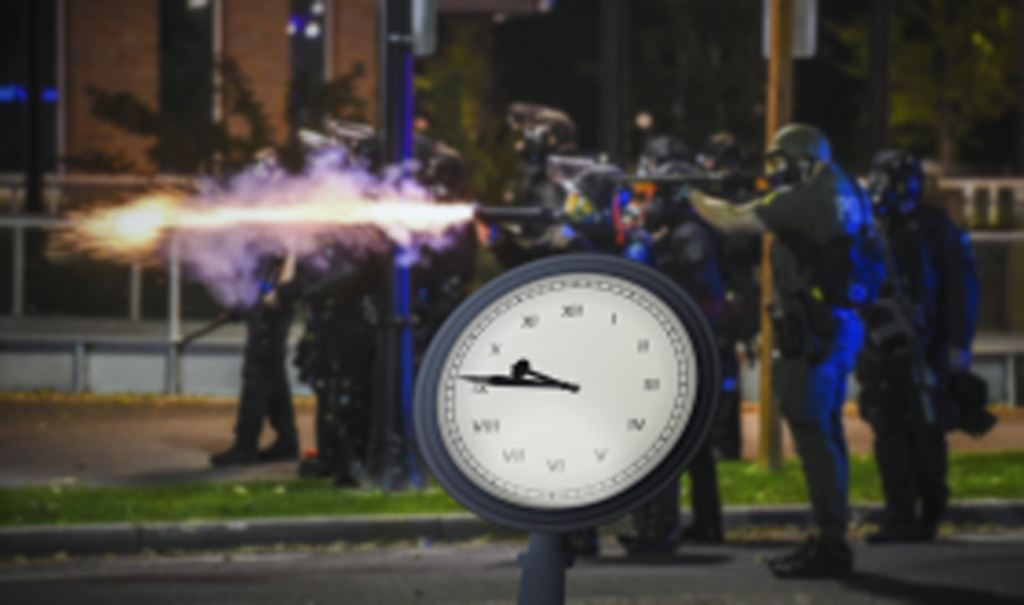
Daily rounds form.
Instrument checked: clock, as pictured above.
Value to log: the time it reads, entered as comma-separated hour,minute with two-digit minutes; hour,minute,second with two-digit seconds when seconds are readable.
9,46
